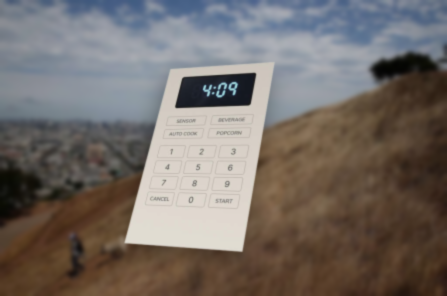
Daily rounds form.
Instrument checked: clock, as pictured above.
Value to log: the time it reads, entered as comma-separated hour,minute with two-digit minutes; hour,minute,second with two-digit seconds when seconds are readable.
4,09
